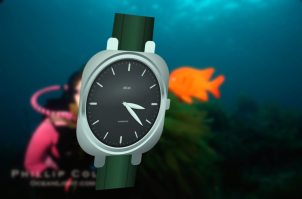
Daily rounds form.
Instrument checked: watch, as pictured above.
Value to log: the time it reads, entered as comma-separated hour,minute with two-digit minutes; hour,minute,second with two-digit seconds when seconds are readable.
3,22
